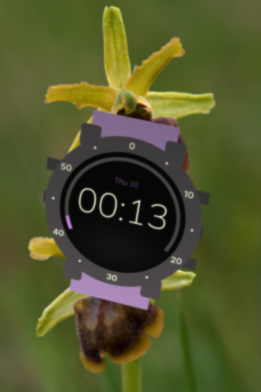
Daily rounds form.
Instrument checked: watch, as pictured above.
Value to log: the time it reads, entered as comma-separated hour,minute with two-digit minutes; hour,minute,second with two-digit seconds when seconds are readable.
0,13
